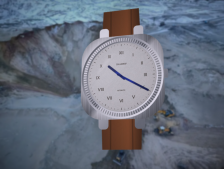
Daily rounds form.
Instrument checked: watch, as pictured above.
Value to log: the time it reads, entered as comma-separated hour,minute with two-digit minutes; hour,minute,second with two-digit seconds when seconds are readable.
10,20
